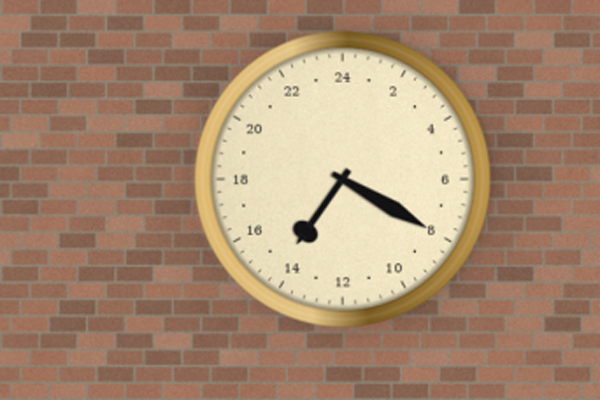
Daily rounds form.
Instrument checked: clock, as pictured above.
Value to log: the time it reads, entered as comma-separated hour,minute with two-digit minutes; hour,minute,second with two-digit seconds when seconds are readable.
14,20
